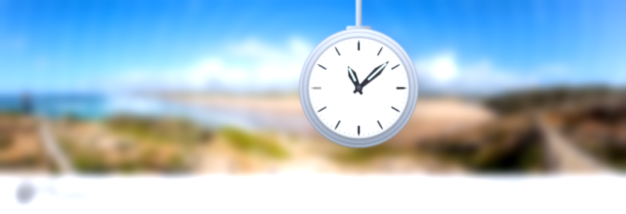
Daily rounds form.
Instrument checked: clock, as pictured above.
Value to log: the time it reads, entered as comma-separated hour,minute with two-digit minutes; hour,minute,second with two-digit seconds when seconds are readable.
11,08
